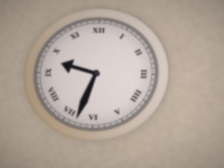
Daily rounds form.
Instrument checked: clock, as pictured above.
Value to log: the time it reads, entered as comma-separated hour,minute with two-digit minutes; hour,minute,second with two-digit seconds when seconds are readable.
9,33
